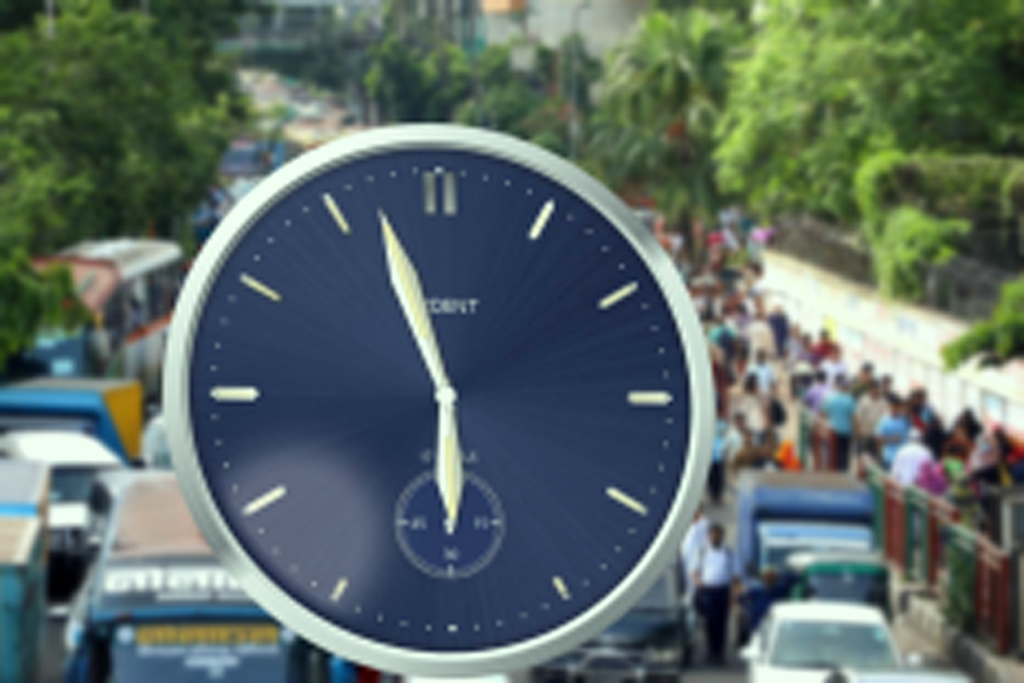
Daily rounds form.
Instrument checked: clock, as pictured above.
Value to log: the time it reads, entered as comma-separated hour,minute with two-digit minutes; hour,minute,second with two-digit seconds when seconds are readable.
5,57
